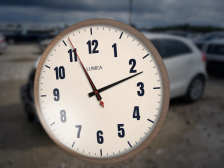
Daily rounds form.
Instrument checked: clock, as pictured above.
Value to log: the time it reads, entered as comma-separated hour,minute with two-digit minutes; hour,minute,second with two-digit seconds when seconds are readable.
11,11,56
